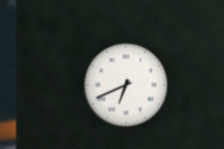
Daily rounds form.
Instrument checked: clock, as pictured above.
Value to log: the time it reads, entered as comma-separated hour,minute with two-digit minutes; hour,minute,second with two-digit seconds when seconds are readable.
6,41
